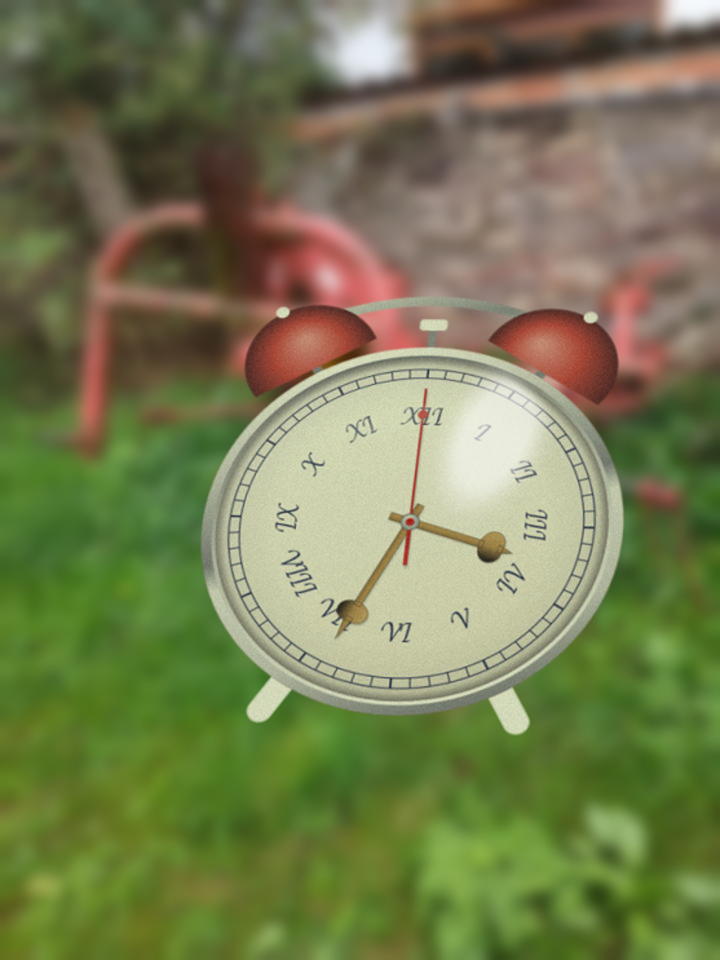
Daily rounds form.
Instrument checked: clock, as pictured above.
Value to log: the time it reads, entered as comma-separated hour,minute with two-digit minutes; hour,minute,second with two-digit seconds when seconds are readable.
3,34,00
